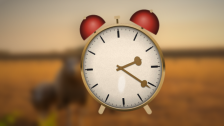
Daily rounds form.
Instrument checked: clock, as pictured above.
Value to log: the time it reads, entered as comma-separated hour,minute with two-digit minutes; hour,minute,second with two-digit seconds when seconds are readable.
2,21
